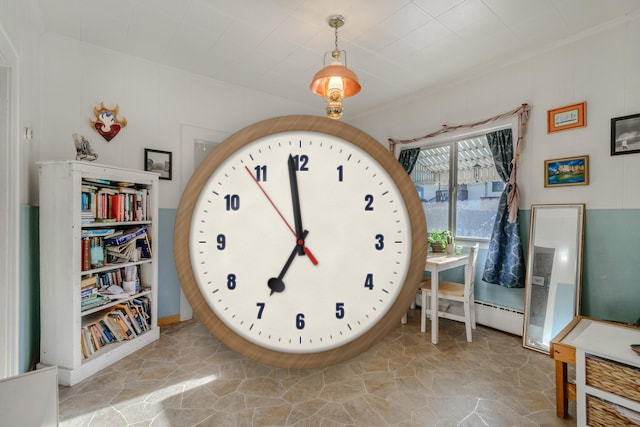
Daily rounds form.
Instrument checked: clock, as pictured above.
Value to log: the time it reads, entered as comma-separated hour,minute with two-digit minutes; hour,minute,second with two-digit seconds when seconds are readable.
6,58,54
